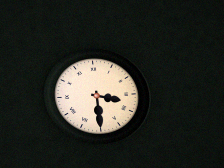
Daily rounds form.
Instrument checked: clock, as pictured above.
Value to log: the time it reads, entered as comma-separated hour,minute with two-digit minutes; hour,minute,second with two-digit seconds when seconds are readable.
3,30
